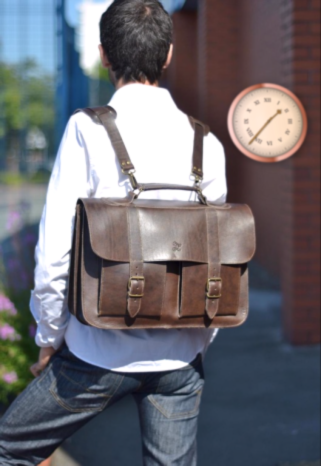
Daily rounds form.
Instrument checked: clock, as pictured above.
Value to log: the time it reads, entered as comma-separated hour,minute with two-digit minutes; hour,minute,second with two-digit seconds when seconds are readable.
1,37
